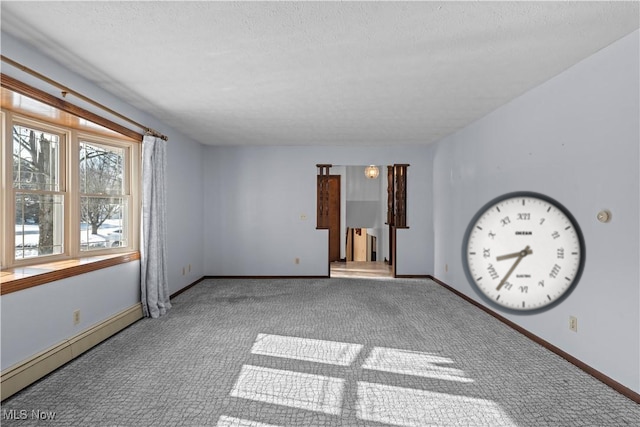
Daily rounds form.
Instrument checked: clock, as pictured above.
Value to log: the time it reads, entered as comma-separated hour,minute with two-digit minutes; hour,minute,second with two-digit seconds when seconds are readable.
8,36
